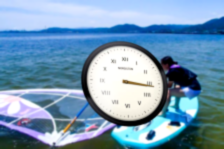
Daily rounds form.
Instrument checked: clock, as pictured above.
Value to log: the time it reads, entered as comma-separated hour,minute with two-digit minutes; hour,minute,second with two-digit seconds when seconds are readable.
3,16
